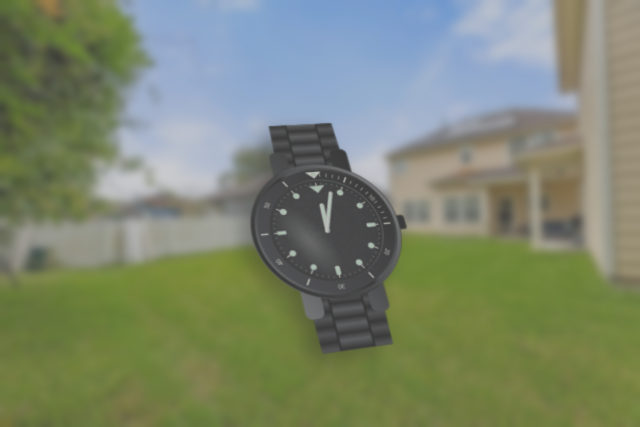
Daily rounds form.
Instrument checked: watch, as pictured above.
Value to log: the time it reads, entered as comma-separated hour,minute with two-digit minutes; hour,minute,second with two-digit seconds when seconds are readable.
12,03
